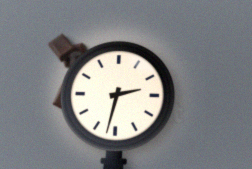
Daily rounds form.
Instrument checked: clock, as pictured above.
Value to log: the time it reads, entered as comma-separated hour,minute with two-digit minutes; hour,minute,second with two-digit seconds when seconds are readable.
2,32
